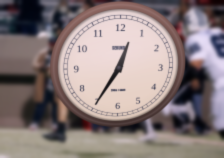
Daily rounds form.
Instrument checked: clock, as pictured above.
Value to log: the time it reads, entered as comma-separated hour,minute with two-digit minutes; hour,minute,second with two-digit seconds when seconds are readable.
12,35
